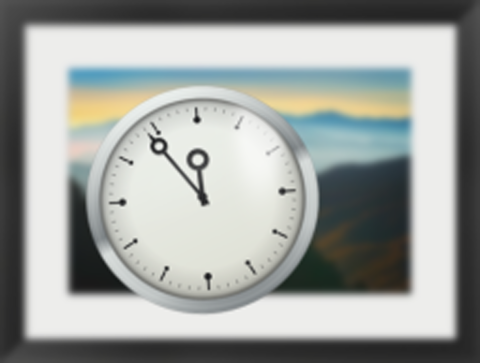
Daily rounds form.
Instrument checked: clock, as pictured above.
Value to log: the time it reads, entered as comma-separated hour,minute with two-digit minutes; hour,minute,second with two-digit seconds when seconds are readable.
11,54
